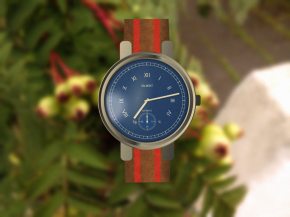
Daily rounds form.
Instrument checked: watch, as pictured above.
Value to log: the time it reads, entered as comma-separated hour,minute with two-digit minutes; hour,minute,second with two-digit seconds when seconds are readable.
7,13
